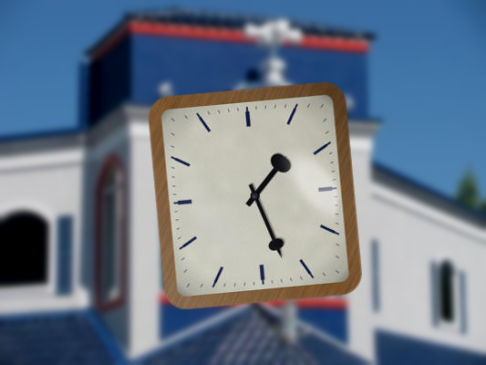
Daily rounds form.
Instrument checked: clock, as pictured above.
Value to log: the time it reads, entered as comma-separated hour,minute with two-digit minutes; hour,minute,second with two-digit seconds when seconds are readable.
1,27
